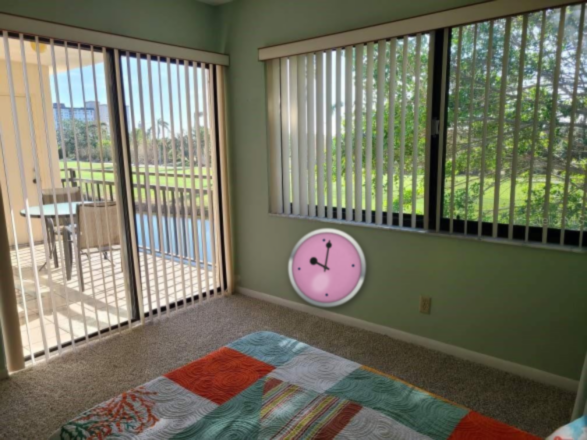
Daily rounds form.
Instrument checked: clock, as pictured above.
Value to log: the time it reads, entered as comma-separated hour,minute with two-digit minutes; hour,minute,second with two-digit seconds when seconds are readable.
10,02
